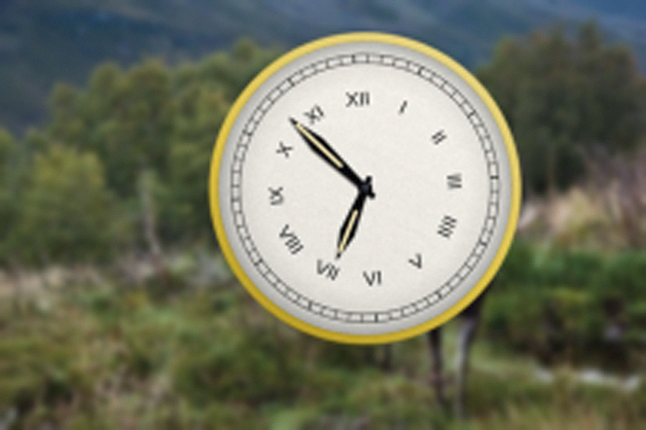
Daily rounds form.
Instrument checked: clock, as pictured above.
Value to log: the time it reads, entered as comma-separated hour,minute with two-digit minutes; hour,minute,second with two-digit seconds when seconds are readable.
6,53
